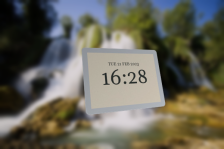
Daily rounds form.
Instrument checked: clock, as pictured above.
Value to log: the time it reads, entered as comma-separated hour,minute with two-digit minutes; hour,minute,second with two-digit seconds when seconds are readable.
16,28
